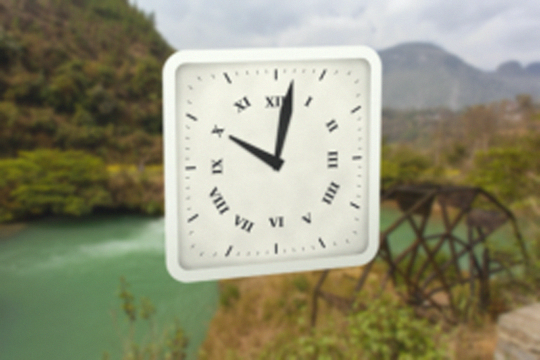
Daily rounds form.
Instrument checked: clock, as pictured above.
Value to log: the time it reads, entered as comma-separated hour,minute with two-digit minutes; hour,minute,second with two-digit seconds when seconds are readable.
10,02
